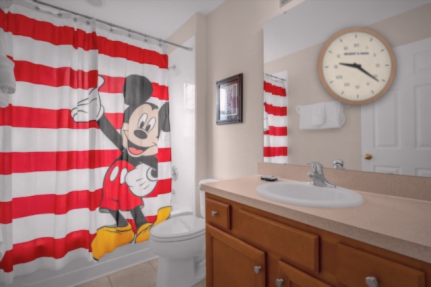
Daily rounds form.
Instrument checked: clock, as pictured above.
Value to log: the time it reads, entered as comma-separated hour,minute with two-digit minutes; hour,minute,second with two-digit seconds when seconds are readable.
9,21
